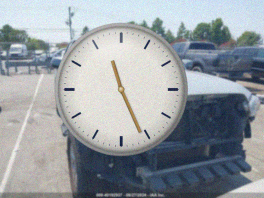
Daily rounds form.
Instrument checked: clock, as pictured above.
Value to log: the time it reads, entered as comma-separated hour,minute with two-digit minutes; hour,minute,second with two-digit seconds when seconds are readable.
11,26
